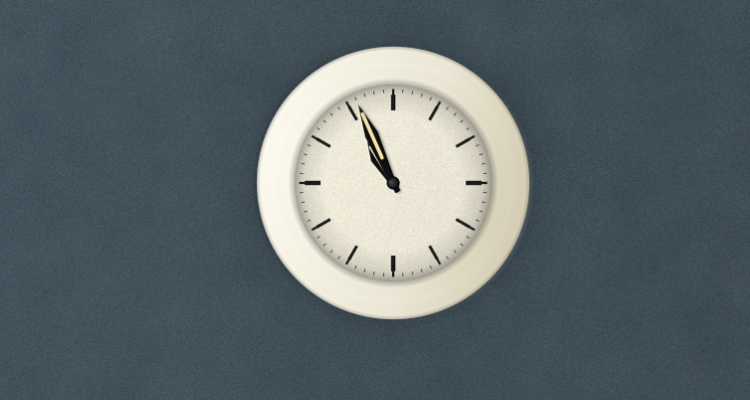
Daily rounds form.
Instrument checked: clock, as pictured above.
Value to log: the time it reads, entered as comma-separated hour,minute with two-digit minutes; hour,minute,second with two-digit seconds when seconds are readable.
10,56
